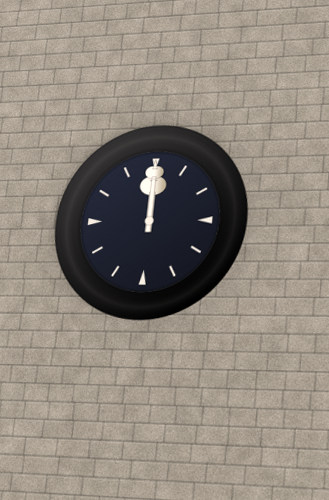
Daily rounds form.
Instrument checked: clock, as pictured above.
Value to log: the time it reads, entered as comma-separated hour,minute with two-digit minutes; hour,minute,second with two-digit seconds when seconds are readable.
12,00
